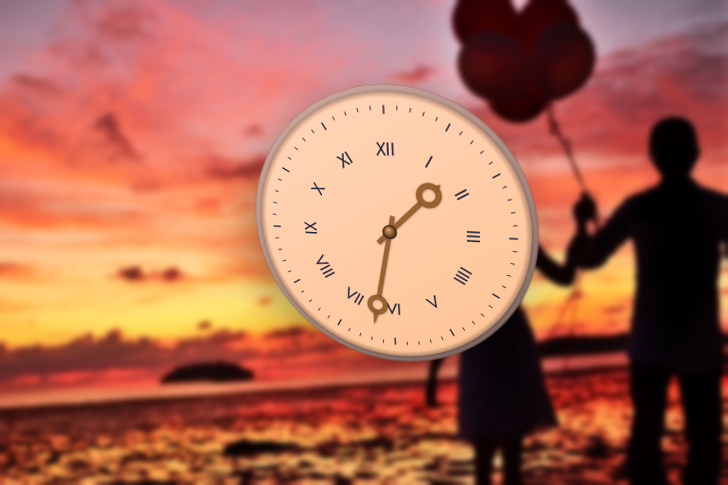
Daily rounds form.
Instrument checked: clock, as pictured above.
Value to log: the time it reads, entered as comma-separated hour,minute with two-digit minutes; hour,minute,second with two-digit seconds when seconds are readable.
1,32
